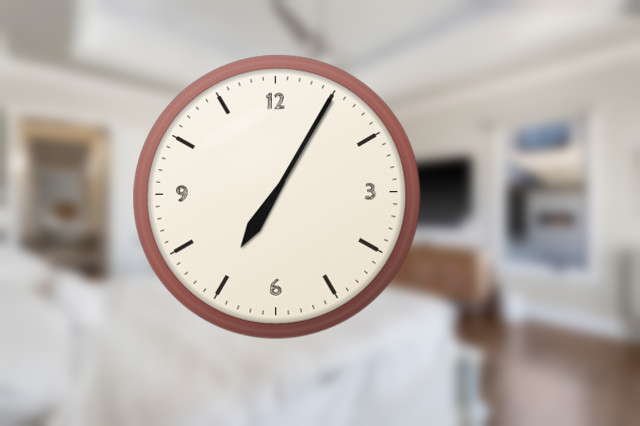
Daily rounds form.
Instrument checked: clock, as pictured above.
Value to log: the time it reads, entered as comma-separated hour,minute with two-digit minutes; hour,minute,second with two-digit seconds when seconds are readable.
7,05
